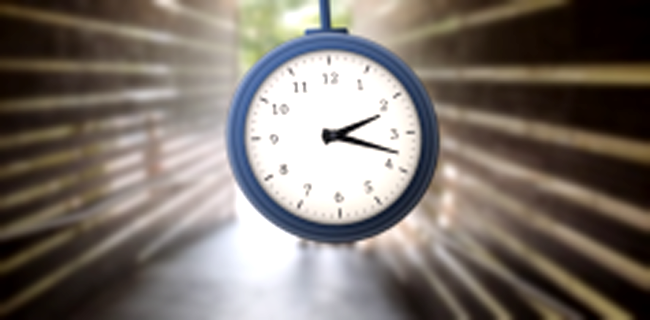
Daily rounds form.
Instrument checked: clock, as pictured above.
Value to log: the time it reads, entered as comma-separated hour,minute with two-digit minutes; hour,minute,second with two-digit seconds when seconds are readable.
2,18
